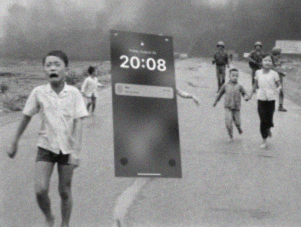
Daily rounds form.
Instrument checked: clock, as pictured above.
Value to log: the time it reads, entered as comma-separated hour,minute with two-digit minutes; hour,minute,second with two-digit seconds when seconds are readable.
20,08
